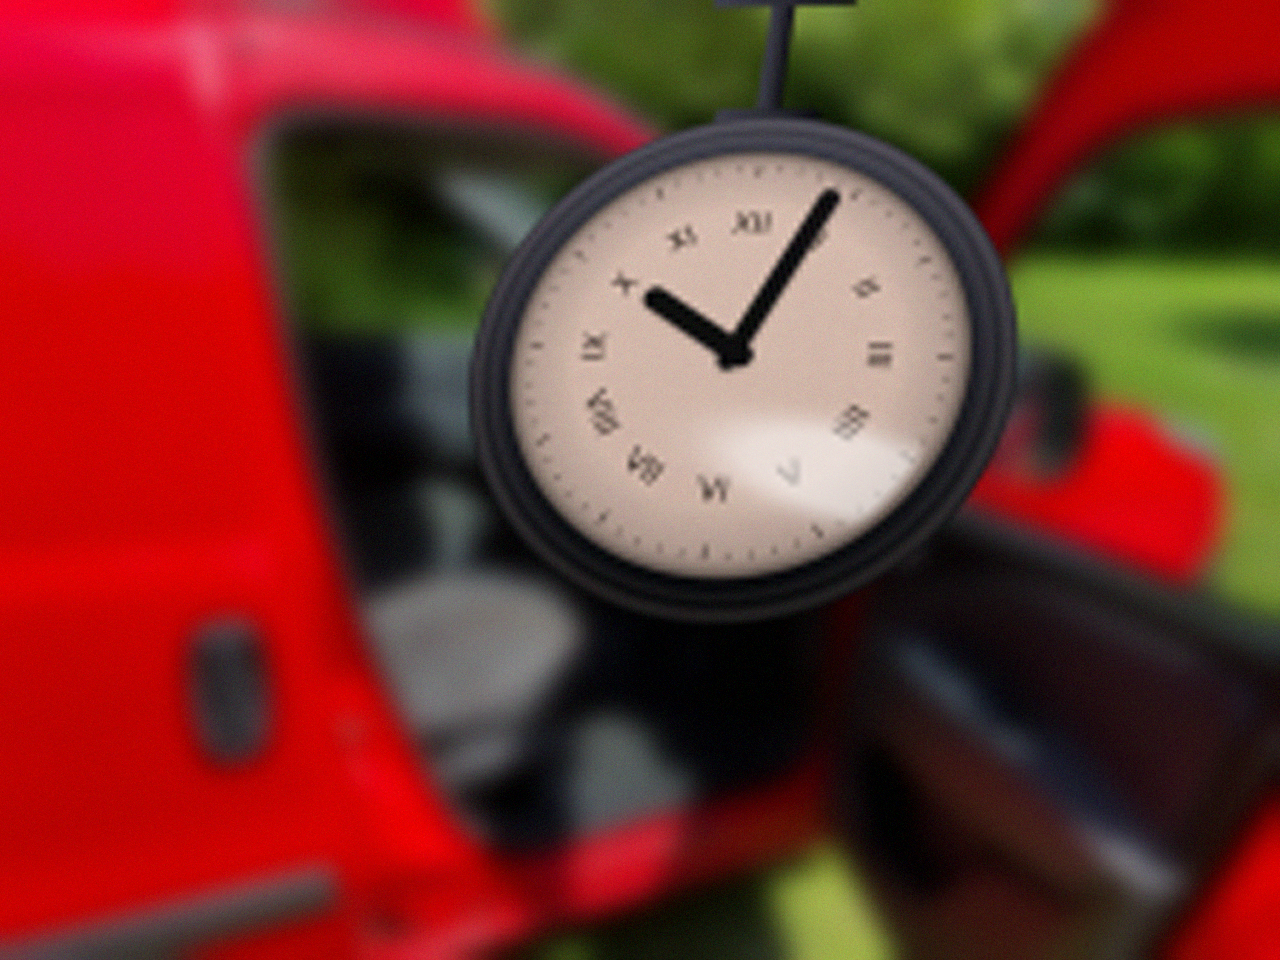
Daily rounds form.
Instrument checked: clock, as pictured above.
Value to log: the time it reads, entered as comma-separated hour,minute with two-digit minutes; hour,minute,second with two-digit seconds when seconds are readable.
10,04
